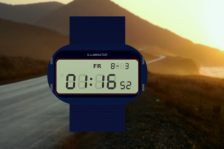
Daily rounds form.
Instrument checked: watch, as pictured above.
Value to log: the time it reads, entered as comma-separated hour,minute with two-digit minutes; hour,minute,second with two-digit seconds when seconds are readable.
1,16,52
